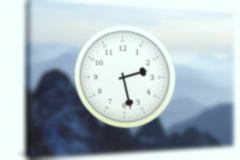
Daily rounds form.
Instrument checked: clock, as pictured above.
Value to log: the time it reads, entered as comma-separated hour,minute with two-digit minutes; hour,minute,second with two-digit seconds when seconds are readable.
2,28
